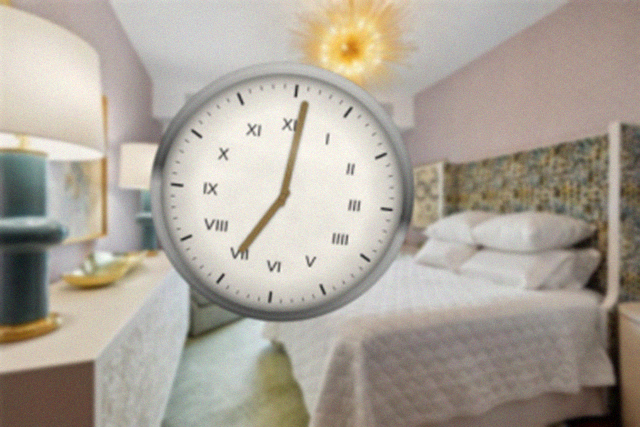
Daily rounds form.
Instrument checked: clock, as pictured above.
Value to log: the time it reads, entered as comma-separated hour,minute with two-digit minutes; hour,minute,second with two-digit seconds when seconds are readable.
7,01
